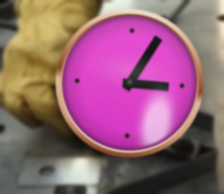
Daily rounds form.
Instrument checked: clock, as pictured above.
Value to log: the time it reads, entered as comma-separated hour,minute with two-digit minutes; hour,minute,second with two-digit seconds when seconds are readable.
3,05
